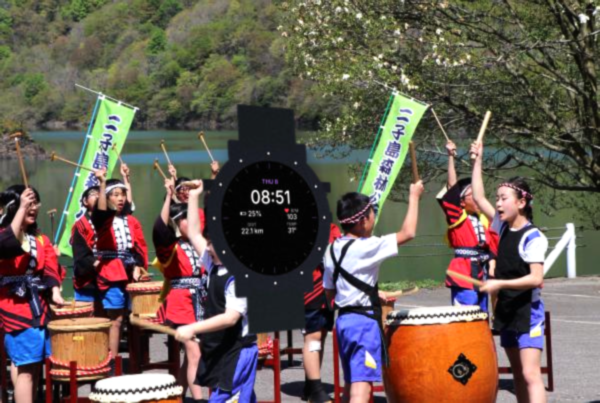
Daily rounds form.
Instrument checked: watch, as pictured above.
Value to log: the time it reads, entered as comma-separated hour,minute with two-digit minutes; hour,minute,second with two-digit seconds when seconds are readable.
8,51
